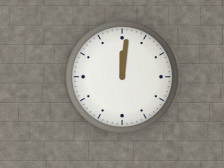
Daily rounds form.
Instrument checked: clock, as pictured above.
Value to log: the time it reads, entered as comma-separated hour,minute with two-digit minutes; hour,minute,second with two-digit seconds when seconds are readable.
12,01
